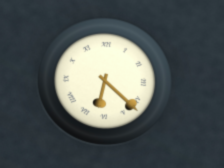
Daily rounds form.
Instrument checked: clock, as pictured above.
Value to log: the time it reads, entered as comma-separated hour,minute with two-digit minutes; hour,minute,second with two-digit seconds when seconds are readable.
6,22
